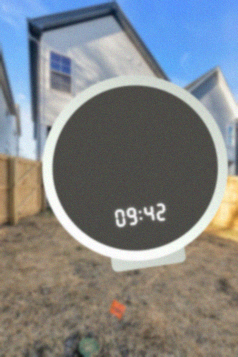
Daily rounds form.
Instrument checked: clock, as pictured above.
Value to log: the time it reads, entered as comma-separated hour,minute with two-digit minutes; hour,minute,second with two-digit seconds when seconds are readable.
9,42
